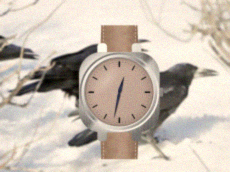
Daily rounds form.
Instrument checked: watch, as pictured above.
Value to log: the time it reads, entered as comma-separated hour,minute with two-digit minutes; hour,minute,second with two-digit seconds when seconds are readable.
12,32
